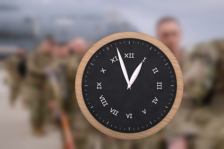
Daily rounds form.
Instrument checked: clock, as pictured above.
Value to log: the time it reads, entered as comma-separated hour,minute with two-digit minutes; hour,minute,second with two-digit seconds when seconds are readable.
12,57
